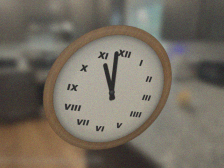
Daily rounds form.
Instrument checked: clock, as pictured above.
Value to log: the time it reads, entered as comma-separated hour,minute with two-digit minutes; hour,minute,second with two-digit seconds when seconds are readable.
10,58
